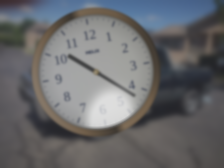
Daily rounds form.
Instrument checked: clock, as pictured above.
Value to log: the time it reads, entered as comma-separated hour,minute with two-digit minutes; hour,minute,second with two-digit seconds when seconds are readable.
10,22
